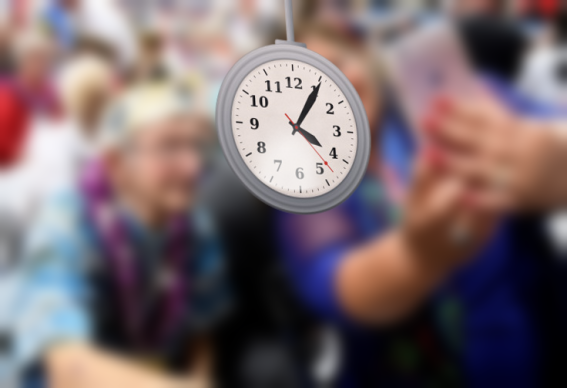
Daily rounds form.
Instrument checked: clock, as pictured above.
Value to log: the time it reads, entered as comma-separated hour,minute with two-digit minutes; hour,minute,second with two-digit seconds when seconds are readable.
4,05,23
